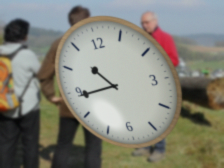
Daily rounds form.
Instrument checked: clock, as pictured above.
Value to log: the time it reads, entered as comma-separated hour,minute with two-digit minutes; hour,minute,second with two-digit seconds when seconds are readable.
10,44
